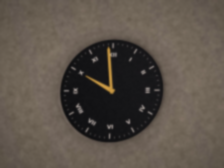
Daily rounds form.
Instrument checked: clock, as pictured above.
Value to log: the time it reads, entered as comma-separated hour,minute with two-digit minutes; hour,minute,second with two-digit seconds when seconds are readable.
9,59
